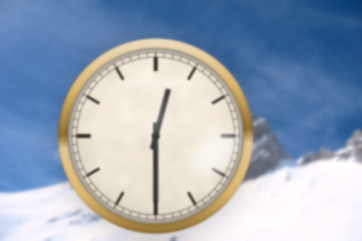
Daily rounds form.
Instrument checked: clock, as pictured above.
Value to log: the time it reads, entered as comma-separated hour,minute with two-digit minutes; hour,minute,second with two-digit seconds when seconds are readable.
12,30
